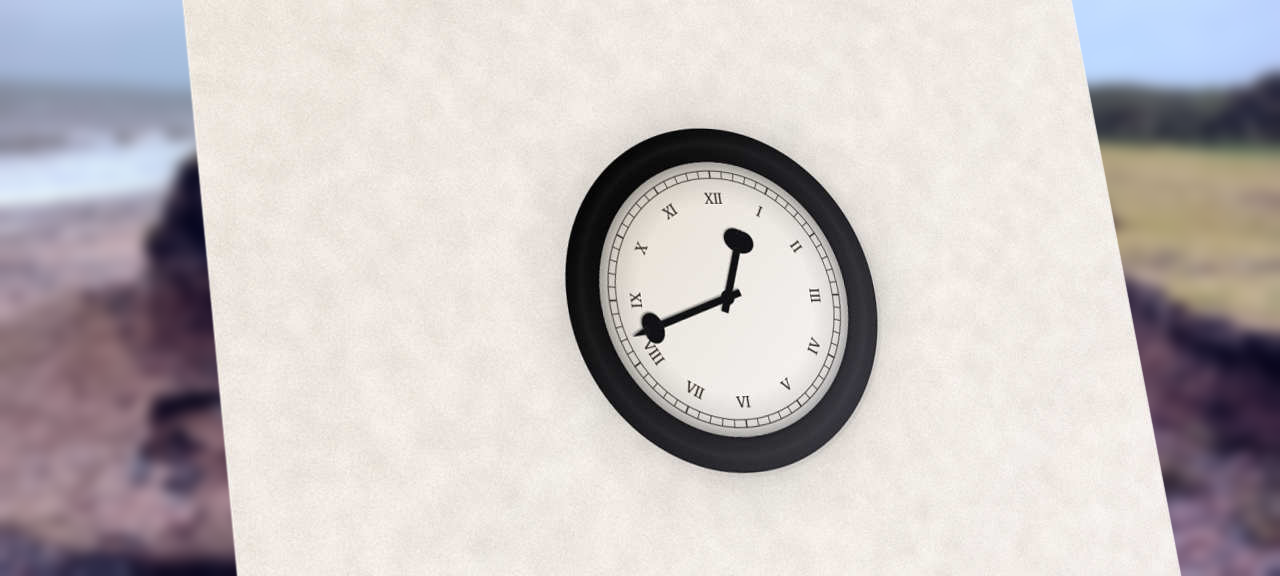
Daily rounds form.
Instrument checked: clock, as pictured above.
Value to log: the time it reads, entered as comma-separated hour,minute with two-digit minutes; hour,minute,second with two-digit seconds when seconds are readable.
12,42
